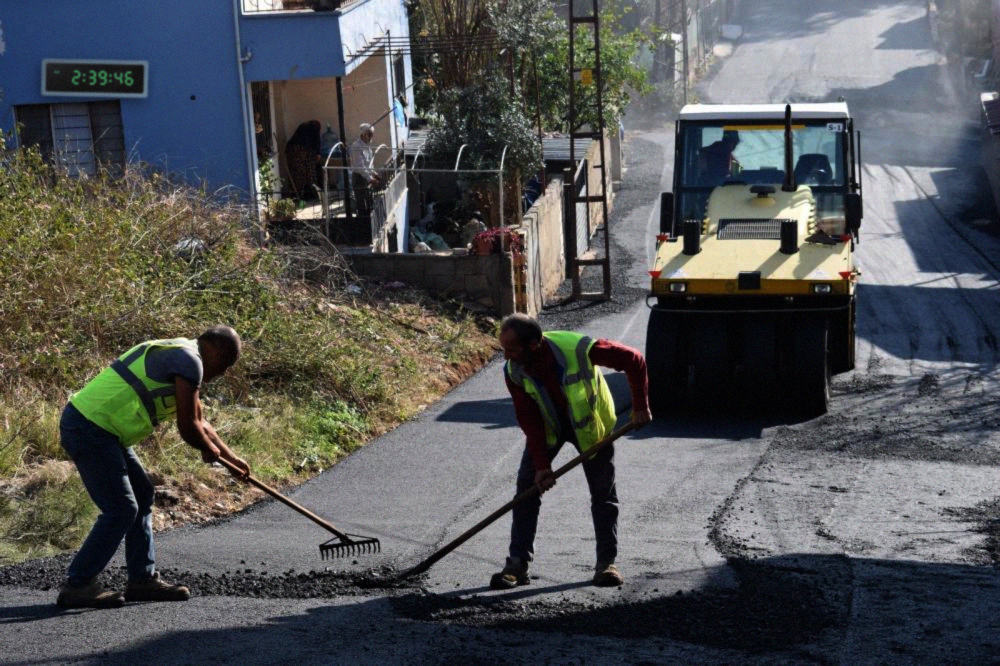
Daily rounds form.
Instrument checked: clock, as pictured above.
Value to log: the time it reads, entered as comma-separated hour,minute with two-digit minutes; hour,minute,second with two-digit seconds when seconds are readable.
2,39,46
